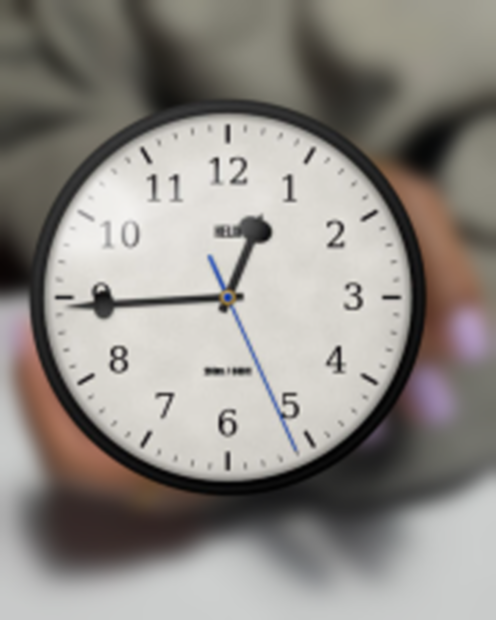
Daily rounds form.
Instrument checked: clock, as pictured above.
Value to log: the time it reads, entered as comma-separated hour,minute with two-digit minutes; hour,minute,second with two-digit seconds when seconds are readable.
12,44,26
